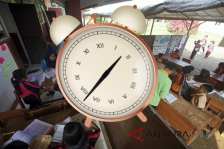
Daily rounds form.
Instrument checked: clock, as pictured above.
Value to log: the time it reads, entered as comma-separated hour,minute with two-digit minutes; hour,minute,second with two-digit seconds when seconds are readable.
1,38
